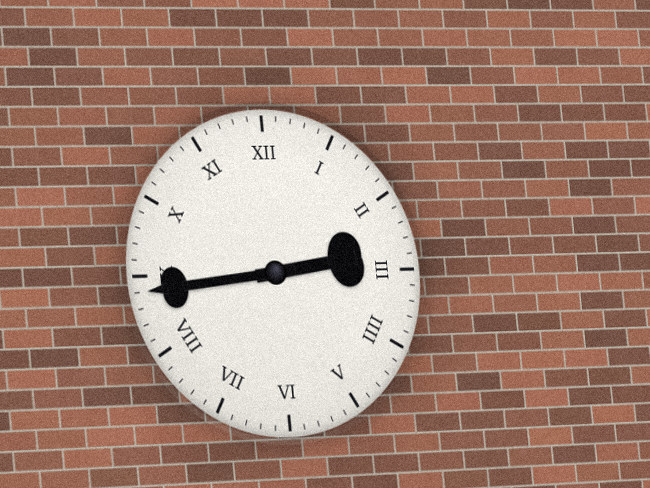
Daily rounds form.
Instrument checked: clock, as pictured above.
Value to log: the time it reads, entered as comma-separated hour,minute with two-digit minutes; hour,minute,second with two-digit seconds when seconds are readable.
2,44
